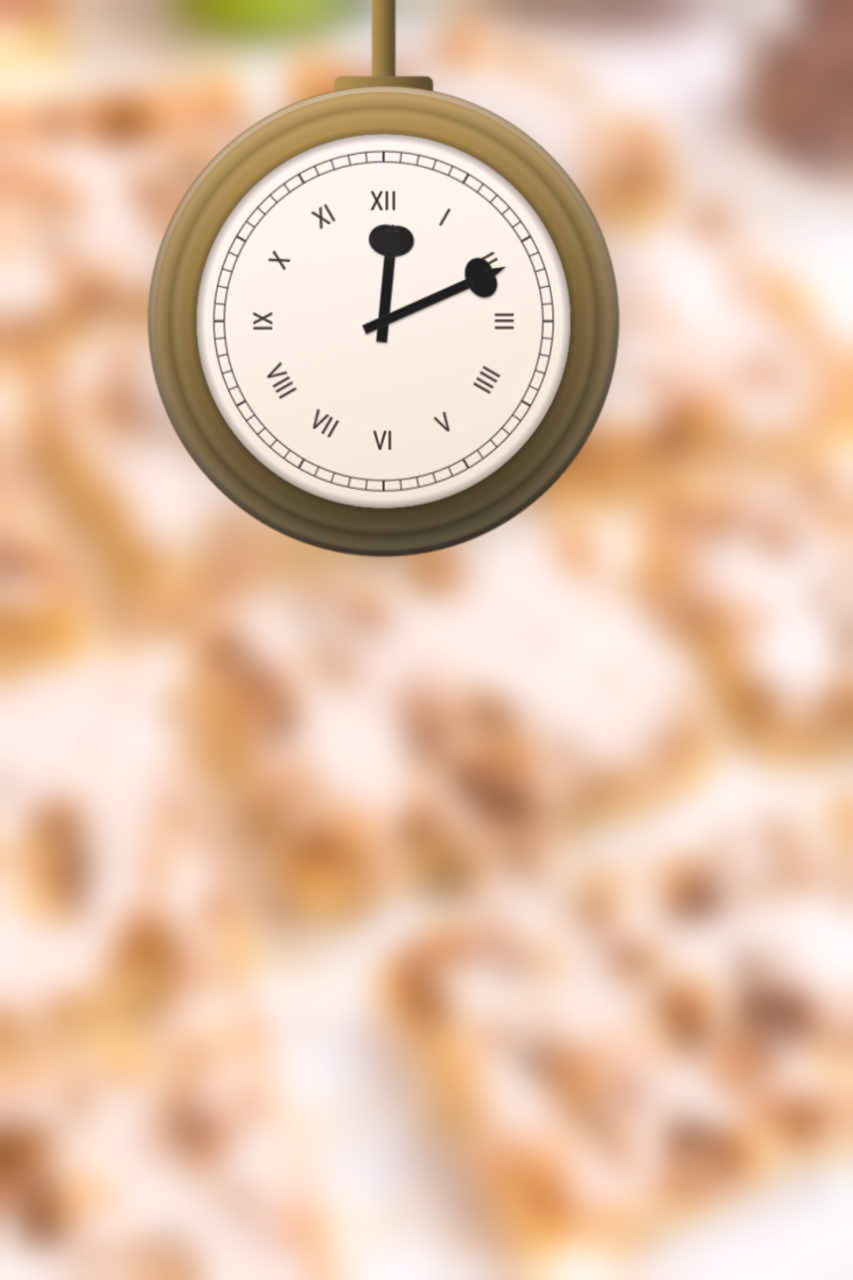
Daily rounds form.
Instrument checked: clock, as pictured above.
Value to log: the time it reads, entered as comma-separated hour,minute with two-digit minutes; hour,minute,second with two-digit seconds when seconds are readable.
12,11
